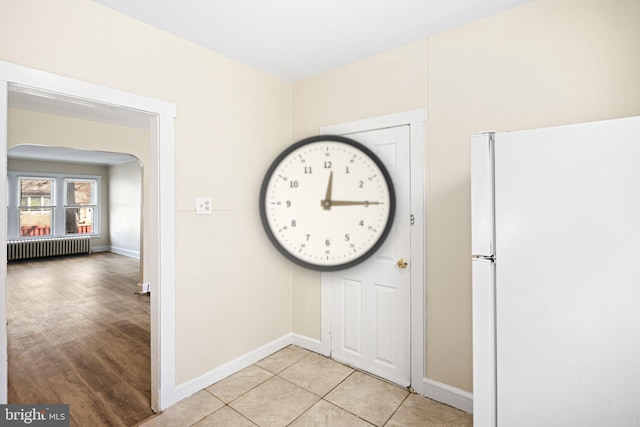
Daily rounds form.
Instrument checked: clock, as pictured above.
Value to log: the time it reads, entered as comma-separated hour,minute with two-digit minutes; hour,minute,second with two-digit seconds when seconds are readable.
12,15
